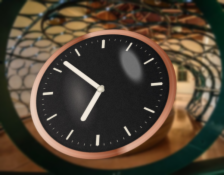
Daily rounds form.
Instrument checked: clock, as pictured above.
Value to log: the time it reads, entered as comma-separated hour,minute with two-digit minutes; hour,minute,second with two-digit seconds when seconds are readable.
6,52
